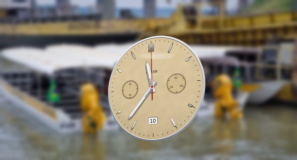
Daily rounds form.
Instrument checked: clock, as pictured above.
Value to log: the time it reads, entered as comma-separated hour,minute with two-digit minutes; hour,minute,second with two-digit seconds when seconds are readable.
11,37
